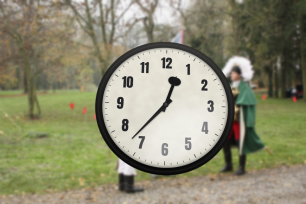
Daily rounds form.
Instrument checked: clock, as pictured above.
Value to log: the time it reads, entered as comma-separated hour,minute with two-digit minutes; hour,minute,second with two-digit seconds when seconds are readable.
12,37
